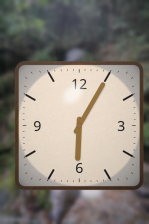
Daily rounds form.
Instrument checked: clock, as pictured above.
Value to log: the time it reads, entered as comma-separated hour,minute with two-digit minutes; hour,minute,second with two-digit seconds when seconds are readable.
6,05
